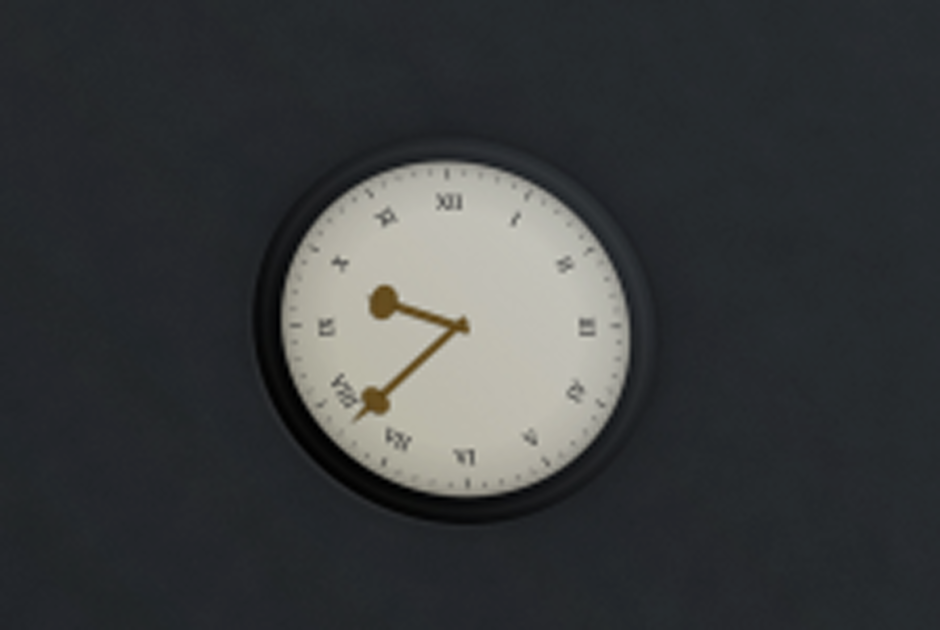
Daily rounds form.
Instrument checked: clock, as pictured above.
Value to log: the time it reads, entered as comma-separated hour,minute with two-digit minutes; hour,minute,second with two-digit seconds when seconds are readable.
9,38
